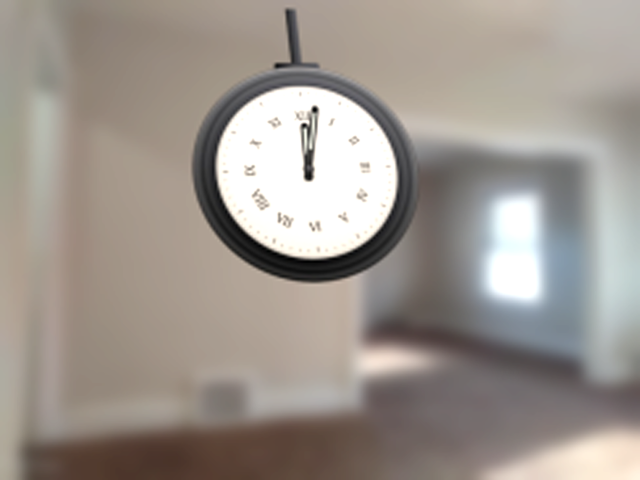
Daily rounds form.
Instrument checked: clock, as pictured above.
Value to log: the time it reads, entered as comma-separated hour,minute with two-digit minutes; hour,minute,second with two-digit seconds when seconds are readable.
12,02
